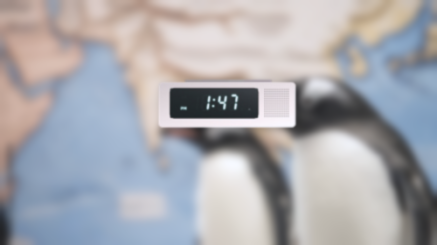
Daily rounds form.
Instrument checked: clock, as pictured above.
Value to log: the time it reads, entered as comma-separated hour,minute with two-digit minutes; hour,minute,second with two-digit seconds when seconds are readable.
1,47
